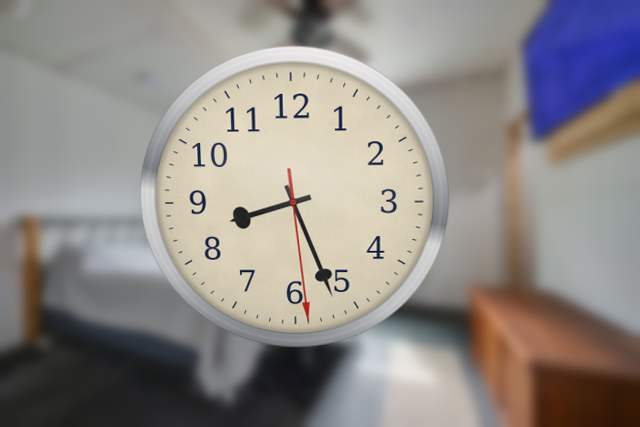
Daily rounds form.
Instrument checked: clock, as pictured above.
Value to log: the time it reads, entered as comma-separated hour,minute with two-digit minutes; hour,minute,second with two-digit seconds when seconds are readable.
8,26,29
